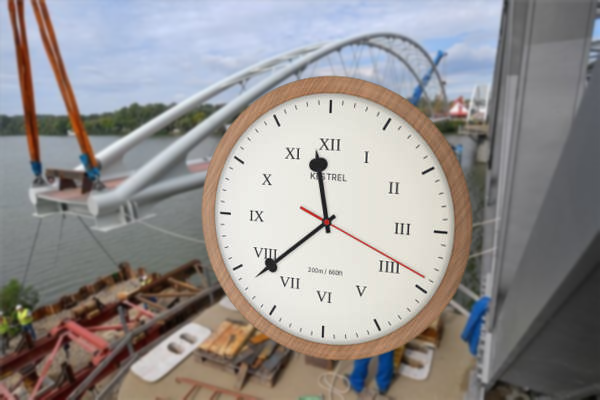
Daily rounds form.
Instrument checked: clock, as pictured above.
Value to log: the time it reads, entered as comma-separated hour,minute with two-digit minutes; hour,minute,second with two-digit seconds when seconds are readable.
11,38,19
